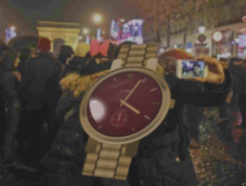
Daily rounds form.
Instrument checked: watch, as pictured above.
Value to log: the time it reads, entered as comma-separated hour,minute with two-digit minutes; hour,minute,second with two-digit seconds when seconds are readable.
4,04
